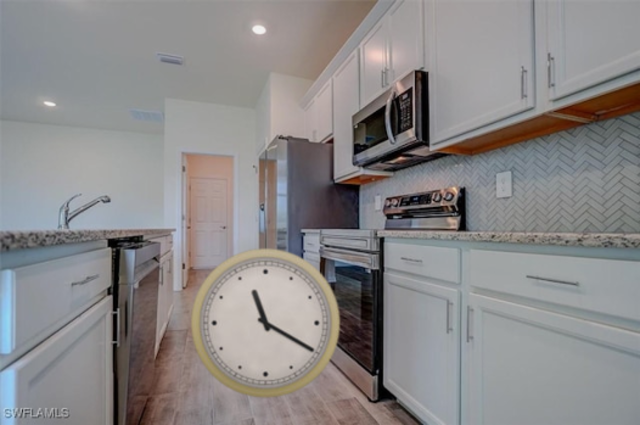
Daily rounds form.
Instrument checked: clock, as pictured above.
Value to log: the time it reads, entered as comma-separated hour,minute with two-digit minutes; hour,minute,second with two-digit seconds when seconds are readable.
11,20
